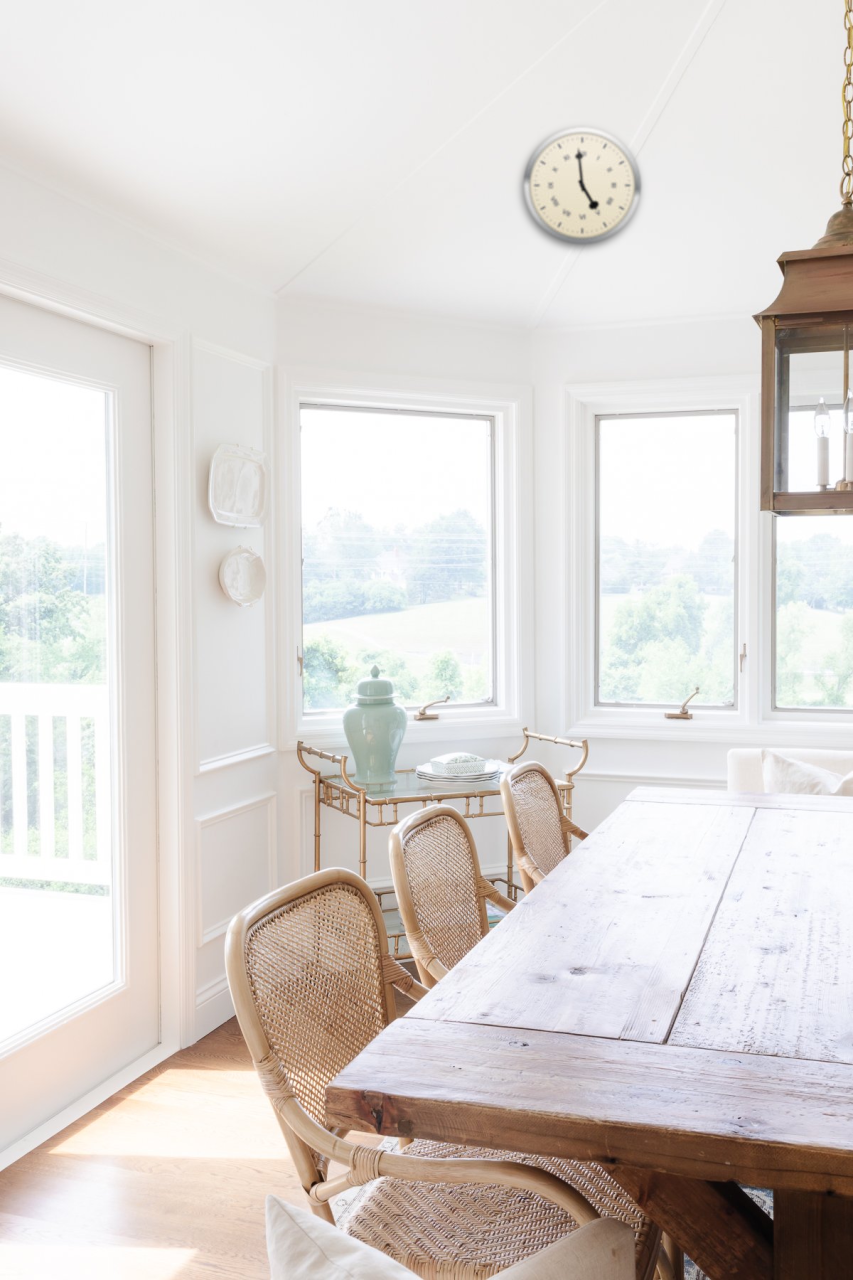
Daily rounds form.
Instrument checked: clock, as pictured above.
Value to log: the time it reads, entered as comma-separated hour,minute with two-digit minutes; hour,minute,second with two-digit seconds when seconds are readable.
4,59
